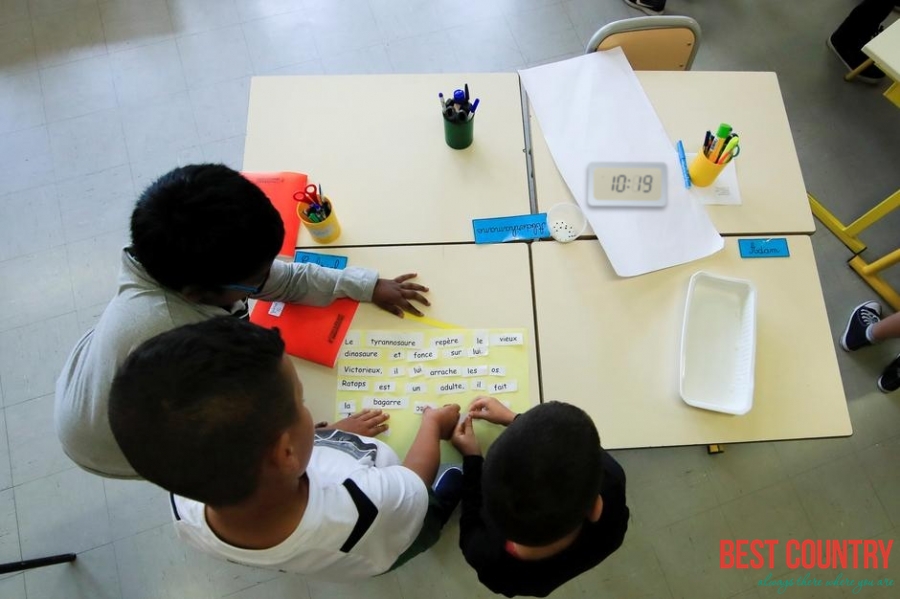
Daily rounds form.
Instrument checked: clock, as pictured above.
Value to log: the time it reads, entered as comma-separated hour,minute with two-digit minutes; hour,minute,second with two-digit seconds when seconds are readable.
10,19
